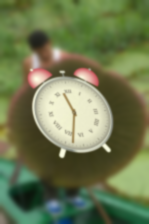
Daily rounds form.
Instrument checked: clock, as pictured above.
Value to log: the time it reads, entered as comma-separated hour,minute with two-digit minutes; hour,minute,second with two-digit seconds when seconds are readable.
11,33
